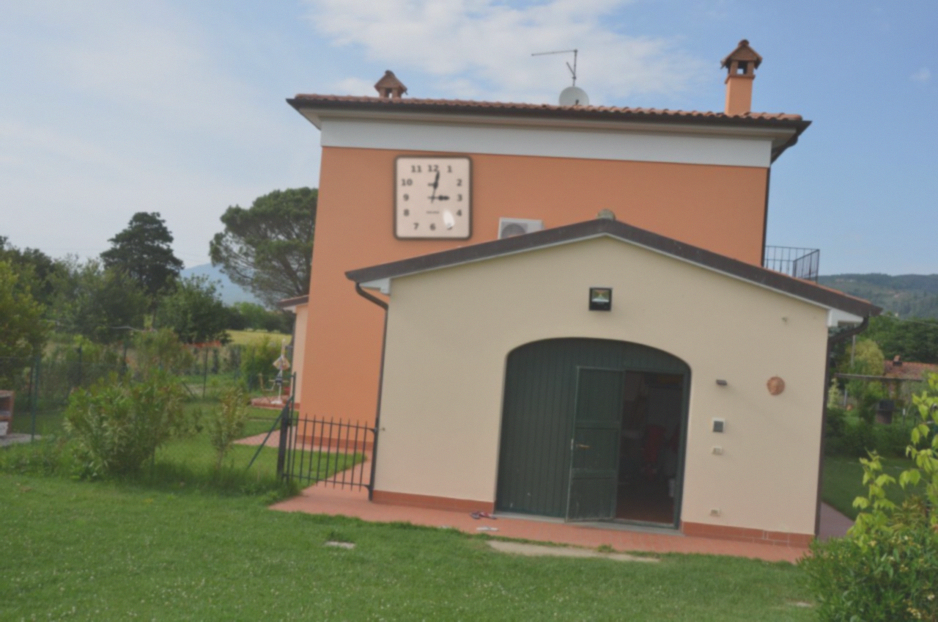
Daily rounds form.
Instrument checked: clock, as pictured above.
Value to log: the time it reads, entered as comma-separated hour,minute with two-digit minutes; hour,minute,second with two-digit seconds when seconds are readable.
3,02
